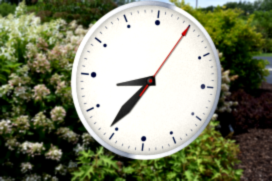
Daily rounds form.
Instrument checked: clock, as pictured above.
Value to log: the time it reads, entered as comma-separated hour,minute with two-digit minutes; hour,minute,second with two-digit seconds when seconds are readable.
8,36,05
